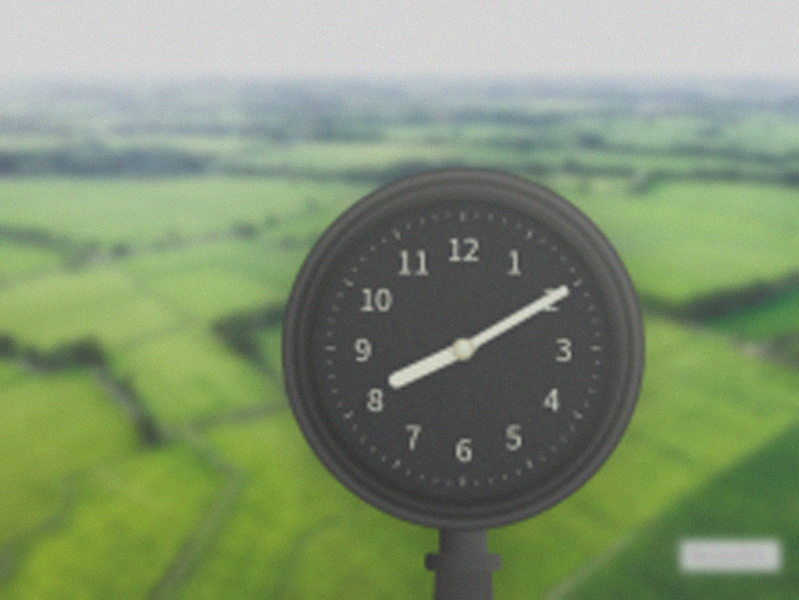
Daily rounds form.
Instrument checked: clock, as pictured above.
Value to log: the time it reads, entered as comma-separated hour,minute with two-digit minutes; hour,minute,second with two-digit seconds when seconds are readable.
8,10
